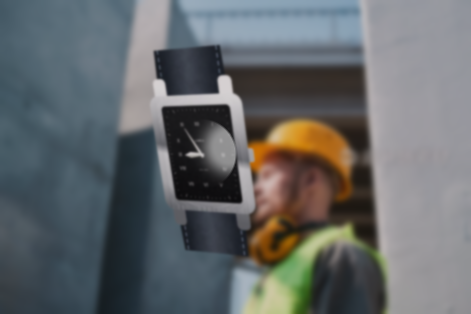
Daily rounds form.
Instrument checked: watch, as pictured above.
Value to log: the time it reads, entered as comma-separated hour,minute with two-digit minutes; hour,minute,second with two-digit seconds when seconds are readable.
8,55
